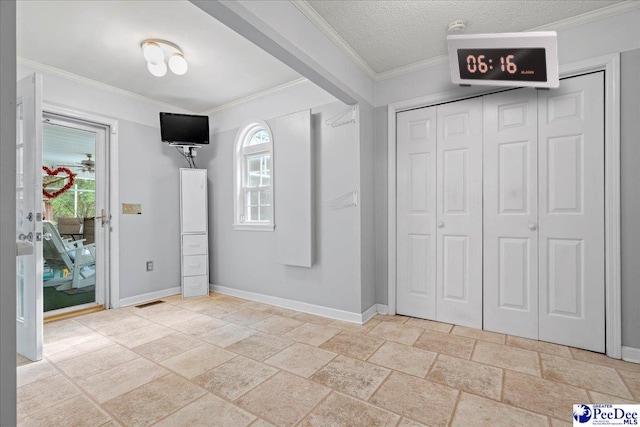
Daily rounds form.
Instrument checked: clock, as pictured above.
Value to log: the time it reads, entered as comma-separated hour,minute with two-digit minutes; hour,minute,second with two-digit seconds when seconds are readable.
6,16
